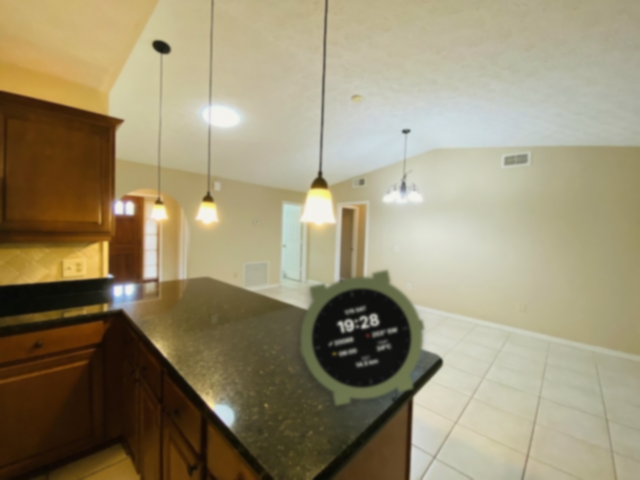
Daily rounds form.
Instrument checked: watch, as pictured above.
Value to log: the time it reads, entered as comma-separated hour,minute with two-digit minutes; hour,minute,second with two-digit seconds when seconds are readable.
19,28
